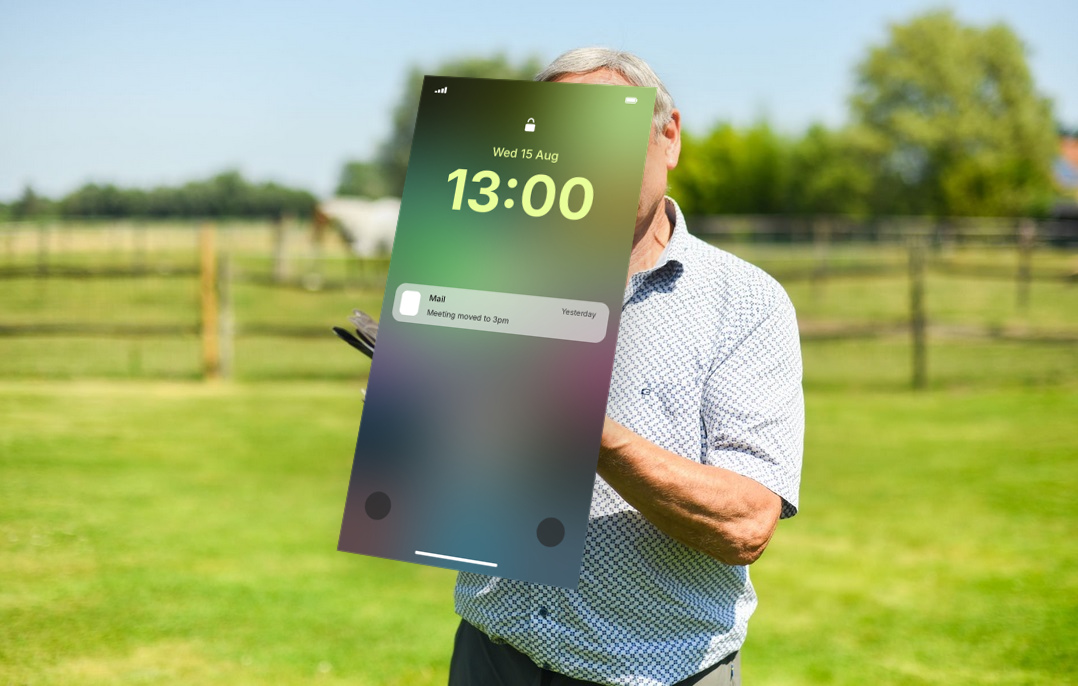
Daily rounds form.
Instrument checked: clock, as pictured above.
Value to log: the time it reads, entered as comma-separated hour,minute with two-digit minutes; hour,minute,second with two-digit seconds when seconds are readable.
13,00
